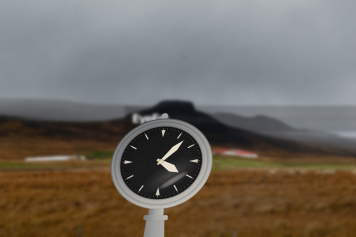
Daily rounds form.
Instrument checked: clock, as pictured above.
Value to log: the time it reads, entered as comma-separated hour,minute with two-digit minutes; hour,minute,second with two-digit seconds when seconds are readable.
4,07
